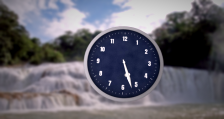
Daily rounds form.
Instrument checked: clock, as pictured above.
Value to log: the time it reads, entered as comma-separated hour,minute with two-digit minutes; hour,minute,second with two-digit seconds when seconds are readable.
5,27
